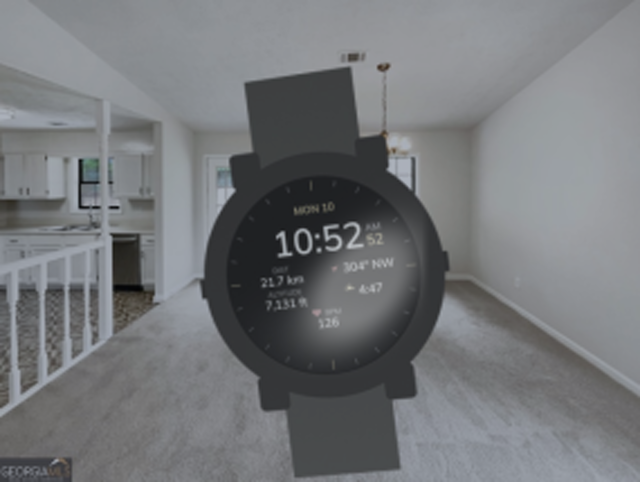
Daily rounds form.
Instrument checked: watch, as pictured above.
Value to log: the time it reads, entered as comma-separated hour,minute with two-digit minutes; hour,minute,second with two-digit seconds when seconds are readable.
10,52
